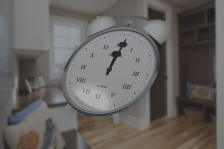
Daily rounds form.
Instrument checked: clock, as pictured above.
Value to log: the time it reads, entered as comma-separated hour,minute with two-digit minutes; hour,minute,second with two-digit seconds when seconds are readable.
12,01
